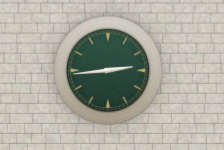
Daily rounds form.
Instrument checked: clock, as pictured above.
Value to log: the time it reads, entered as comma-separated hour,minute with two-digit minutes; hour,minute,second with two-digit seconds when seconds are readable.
2,44
